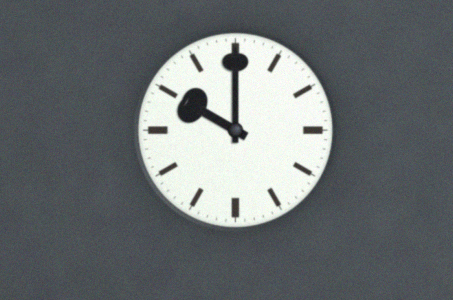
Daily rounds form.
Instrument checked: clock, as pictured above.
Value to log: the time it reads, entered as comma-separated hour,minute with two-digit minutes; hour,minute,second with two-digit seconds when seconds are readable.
10,00
